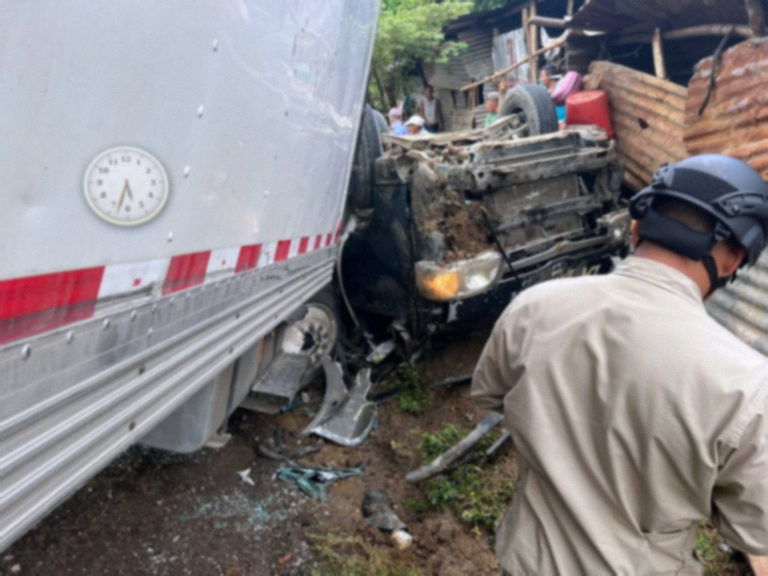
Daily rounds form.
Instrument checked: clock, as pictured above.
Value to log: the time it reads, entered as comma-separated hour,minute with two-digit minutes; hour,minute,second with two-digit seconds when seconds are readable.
5,33
